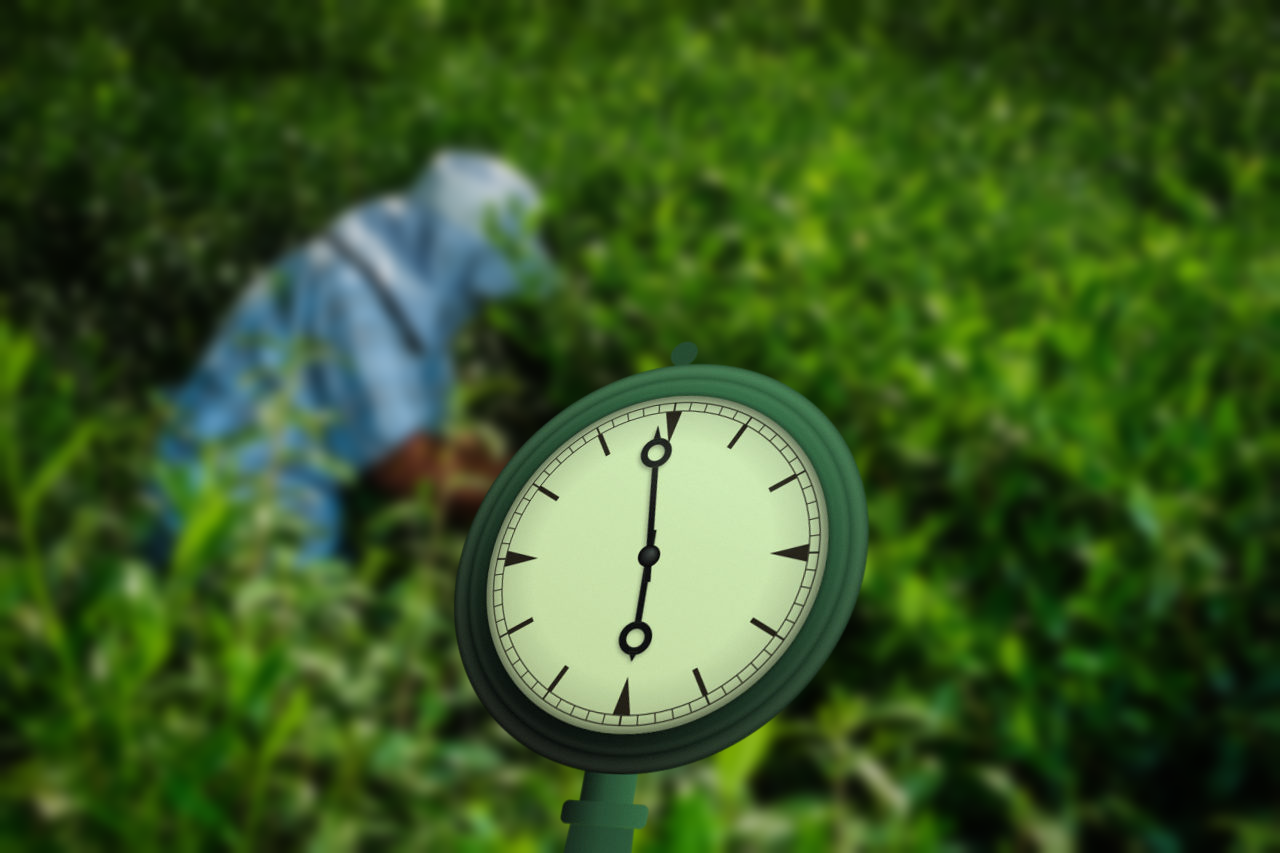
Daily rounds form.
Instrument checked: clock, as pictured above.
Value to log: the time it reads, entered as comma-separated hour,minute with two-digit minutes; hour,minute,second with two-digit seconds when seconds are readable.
5,59
